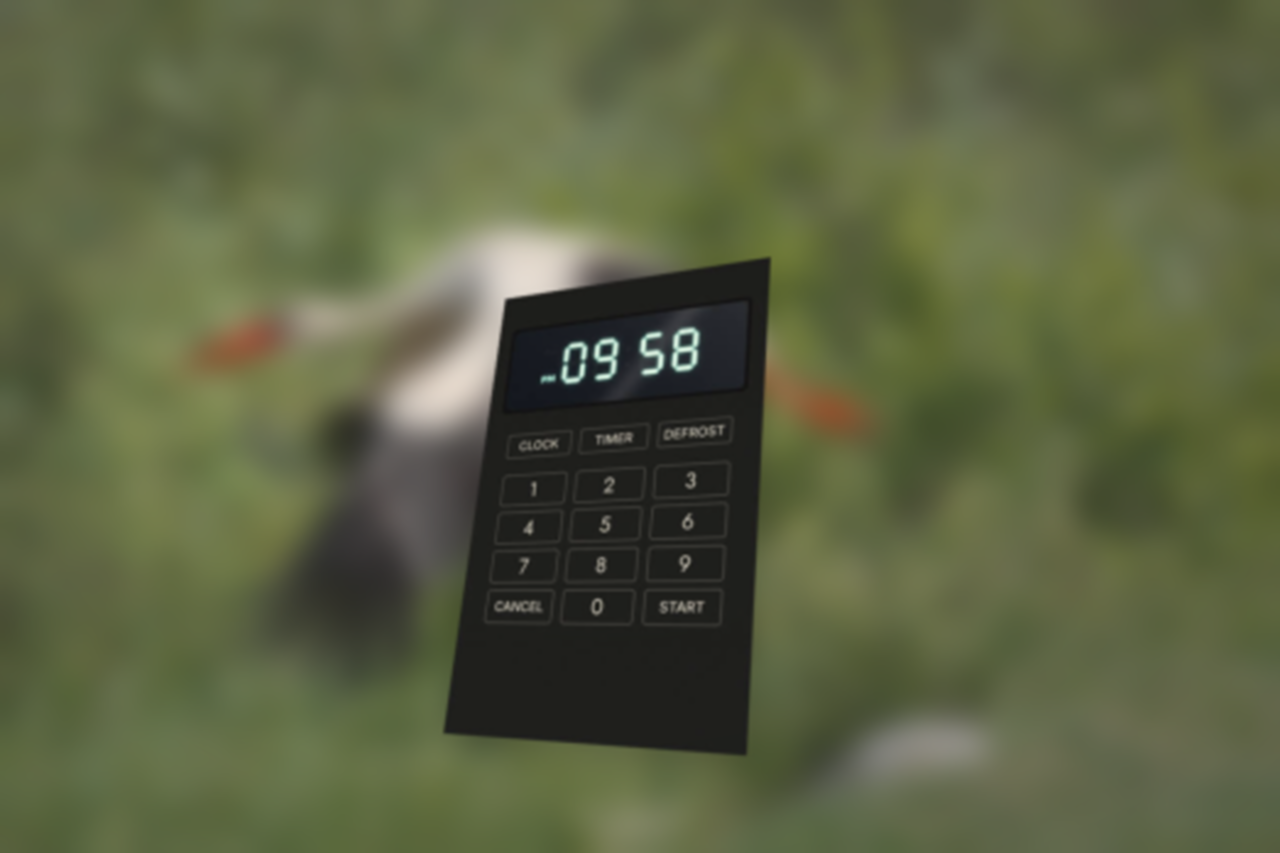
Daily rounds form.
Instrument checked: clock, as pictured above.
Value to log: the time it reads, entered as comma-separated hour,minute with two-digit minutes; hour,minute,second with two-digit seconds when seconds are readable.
9,58
